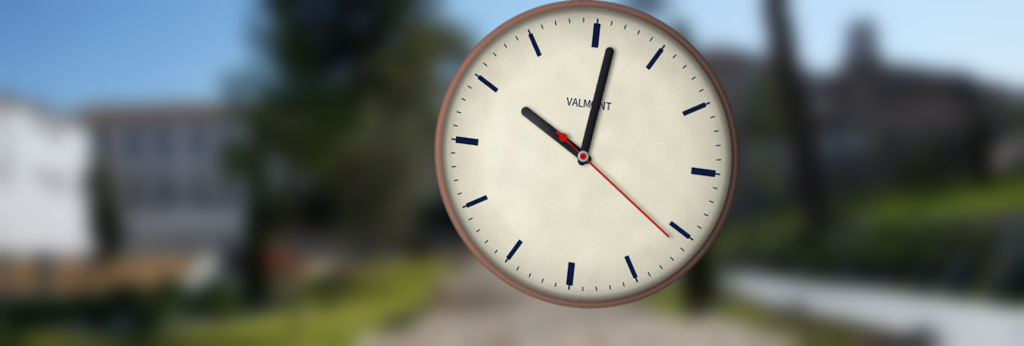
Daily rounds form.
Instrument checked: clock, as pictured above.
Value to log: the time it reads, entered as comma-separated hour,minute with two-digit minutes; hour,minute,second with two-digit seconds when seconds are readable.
10,01,21
